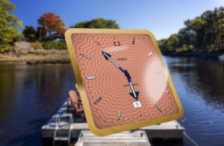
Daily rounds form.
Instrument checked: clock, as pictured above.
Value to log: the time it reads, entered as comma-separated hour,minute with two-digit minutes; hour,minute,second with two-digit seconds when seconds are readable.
5,54
